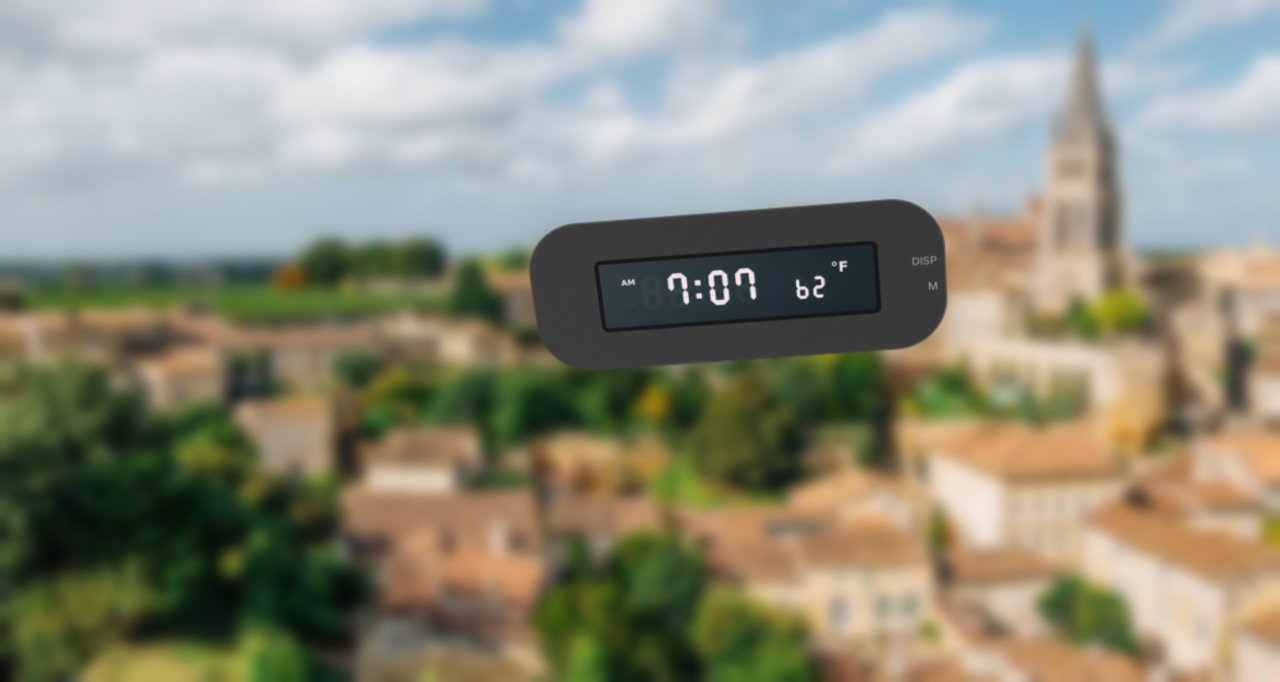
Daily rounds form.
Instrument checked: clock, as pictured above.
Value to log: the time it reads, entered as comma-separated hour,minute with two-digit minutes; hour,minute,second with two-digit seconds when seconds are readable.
7,07
